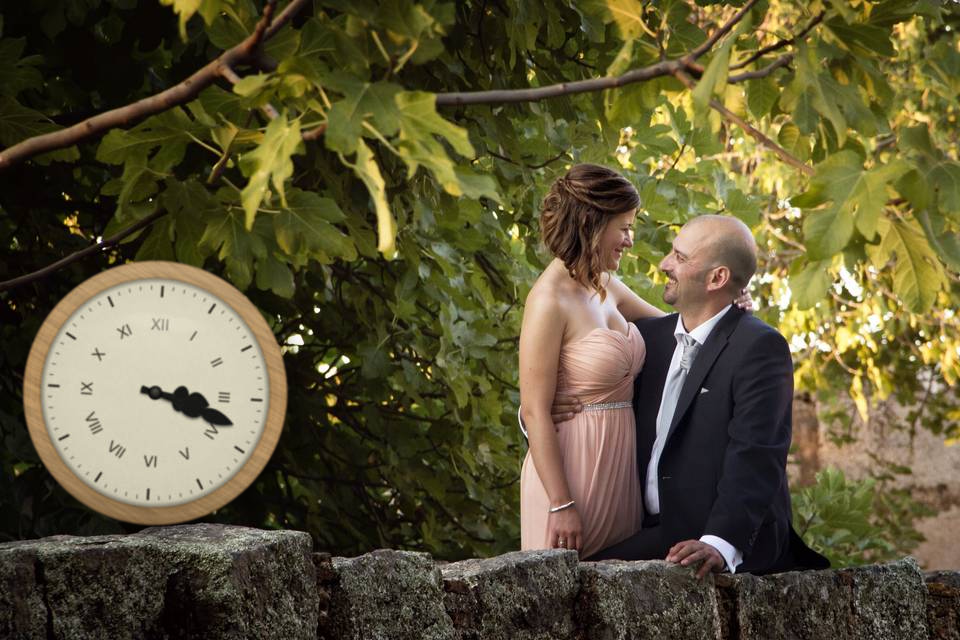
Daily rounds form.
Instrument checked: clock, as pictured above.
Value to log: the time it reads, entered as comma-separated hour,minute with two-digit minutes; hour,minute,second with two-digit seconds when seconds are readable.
3,18
